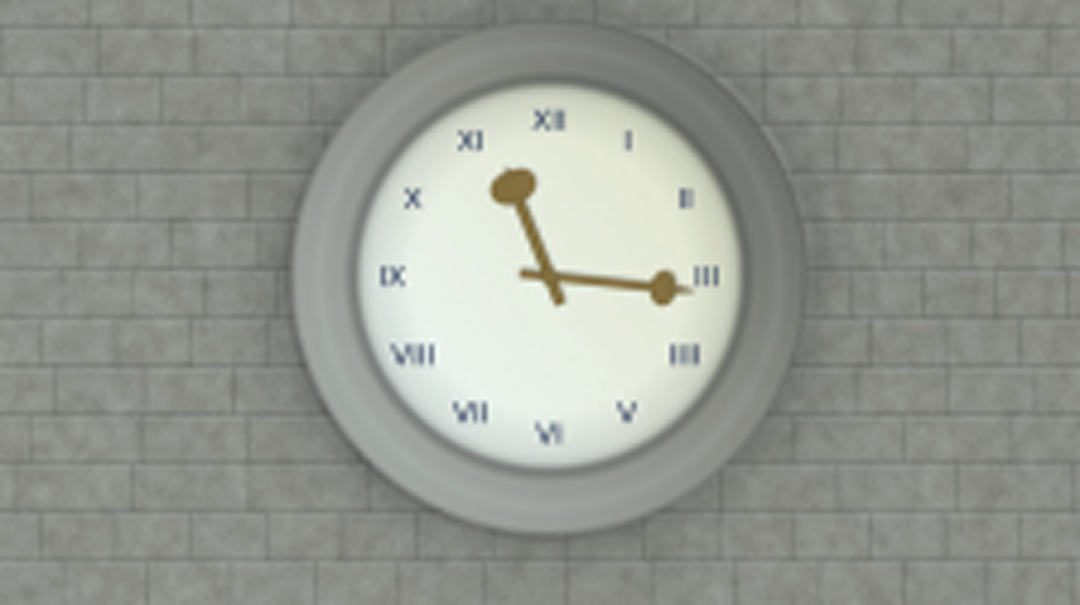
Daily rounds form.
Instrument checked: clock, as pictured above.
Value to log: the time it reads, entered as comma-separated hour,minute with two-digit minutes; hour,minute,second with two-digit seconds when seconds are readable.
11,16
